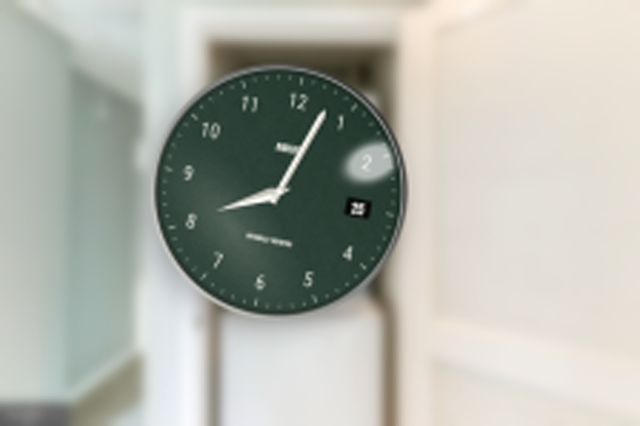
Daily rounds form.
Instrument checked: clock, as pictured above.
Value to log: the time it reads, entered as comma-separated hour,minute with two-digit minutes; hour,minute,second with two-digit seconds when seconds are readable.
8,03
